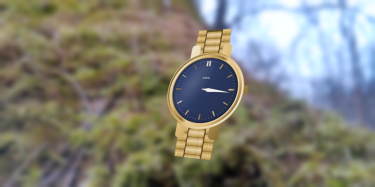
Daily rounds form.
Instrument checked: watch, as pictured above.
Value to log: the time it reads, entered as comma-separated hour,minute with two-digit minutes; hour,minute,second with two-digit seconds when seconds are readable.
3,16
